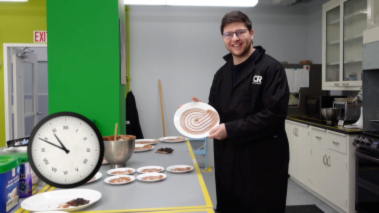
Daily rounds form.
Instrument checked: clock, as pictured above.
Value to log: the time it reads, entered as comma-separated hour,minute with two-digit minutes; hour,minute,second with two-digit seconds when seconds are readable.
10,49
